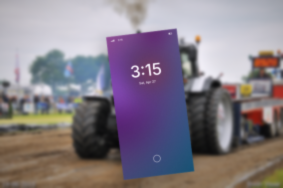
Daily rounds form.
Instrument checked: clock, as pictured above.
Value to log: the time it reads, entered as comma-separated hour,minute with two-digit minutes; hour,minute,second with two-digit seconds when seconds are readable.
3,15
